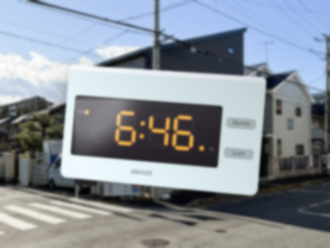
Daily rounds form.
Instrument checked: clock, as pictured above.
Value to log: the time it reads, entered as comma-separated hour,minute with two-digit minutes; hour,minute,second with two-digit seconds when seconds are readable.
6,46
